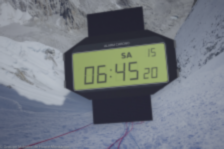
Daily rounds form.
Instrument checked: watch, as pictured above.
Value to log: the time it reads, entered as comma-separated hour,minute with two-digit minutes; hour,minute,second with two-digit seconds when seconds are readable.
6,45,20
